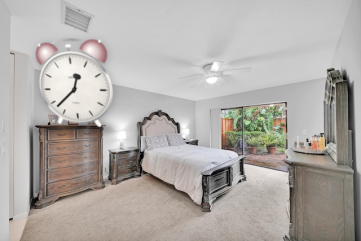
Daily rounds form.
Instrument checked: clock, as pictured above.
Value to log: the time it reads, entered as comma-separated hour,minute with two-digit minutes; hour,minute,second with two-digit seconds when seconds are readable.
12,38
